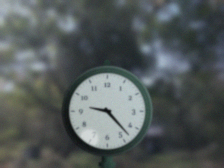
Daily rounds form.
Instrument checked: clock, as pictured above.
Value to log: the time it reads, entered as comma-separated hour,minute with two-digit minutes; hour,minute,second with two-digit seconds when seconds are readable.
9,23
